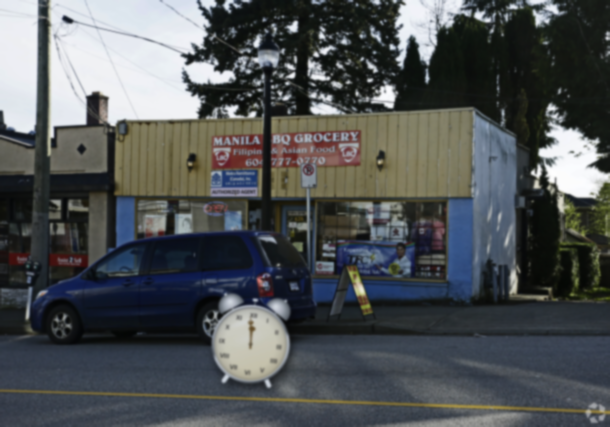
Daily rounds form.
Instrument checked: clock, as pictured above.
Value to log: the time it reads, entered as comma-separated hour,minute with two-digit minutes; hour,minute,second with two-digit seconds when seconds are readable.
11,59
